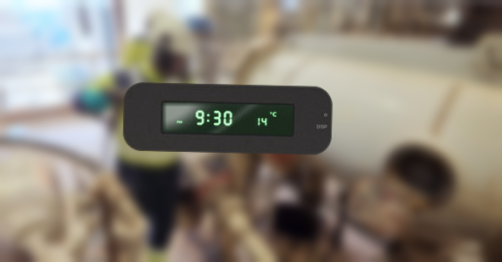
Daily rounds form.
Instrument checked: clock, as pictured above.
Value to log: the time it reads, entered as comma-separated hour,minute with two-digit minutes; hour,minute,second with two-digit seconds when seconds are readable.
9,30
